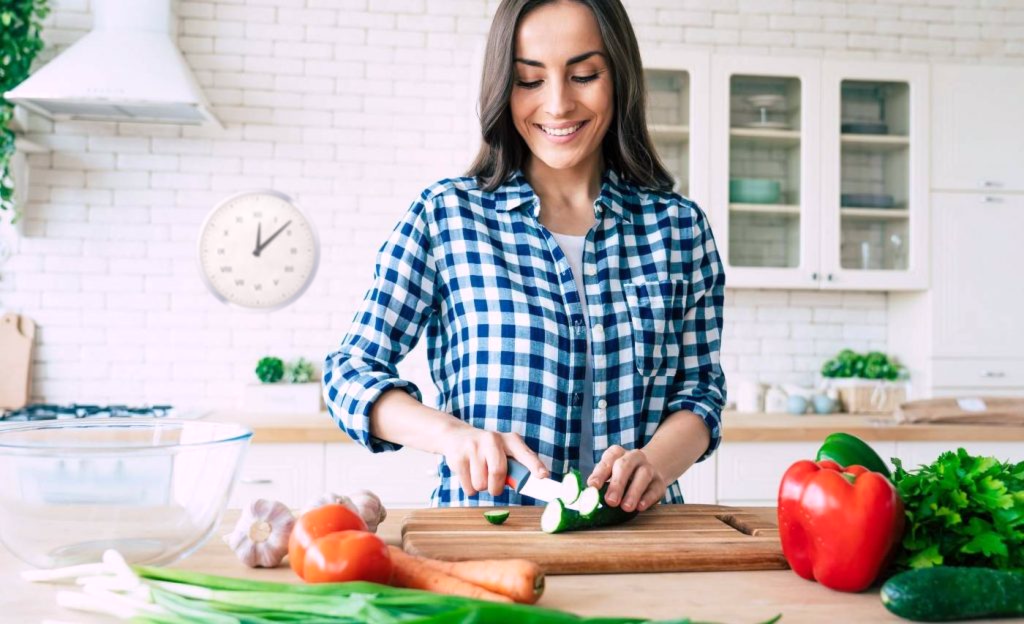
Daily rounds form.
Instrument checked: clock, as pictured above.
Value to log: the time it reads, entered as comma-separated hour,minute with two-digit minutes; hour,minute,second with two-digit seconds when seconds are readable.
12,08
